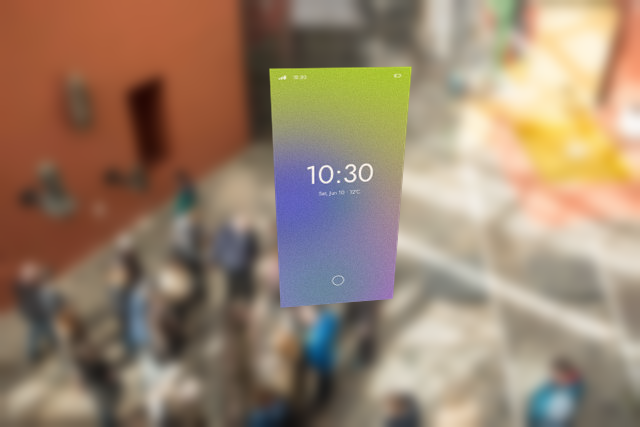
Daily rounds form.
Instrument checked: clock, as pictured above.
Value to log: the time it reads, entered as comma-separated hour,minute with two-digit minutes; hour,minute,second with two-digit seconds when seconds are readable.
10,30
